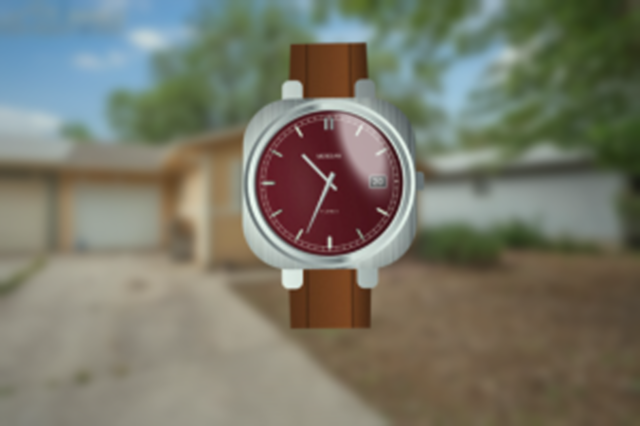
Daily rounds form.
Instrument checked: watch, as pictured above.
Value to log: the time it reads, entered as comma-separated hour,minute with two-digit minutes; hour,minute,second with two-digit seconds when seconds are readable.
10,34
